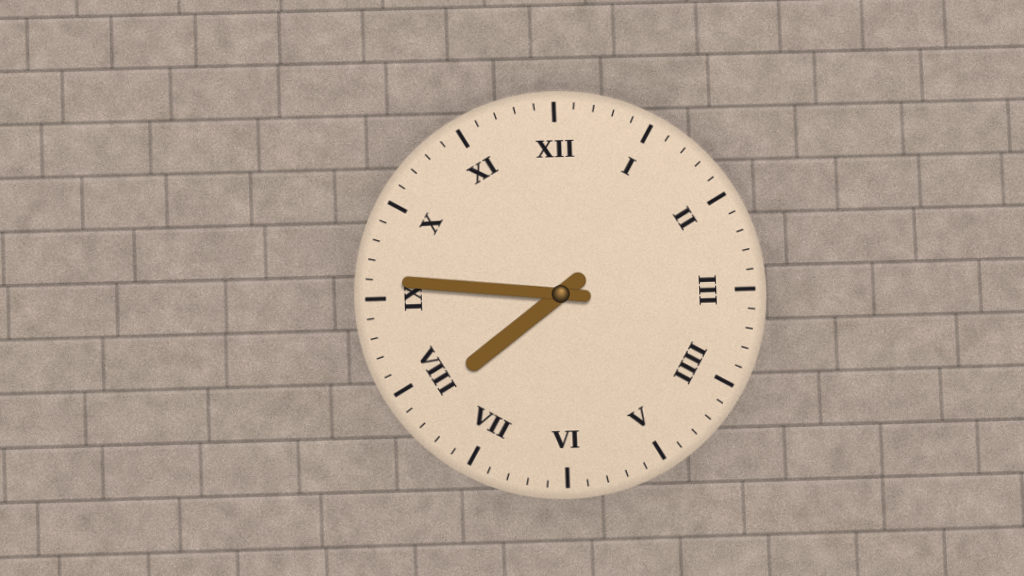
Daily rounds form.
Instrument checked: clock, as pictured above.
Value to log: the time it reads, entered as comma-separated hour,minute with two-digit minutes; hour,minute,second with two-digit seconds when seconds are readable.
7,46
